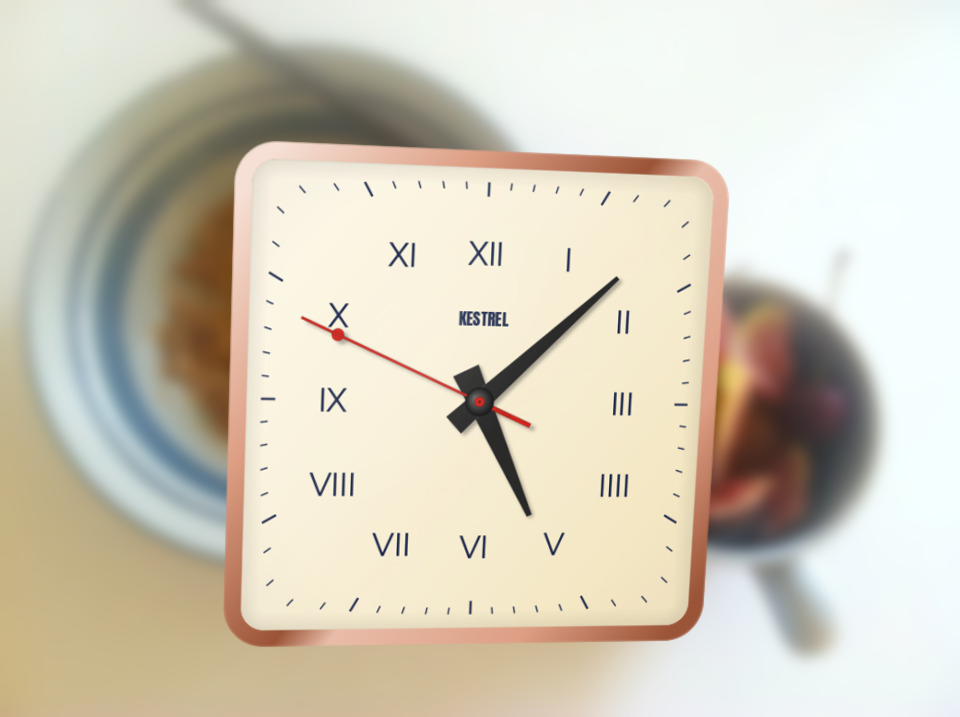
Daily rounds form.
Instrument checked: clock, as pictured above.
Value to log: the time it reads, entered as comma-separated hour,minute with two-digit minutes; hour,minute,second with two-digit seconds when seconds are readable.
5,07,49
